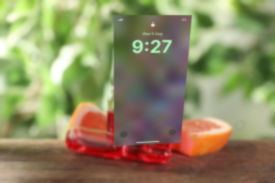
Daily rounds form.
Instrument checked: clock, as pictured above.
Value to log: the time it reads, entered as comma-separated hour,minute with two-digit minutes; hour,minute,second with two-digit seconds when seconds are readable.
9,27
